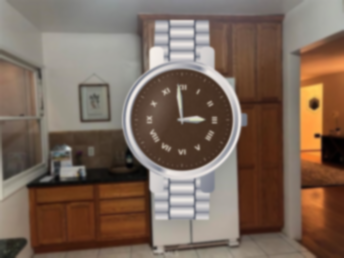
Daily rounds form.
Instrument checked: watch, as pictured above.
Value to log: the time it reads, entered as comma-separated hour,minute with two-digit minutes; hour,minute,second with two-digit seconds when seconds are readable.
2,59
